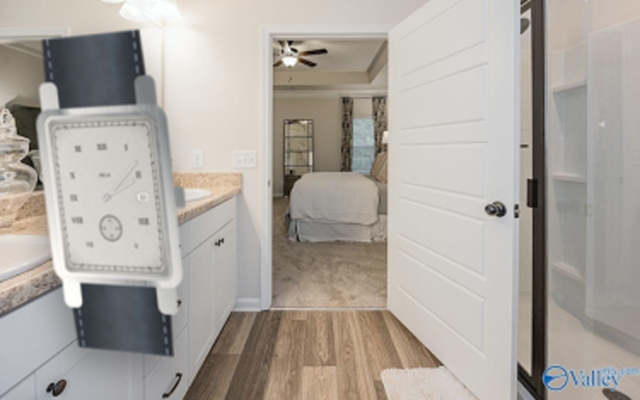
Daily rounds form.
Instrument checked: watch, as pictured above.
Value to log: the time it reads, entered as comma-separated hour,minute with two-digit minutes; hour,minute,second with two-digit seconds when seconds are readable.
2,08
